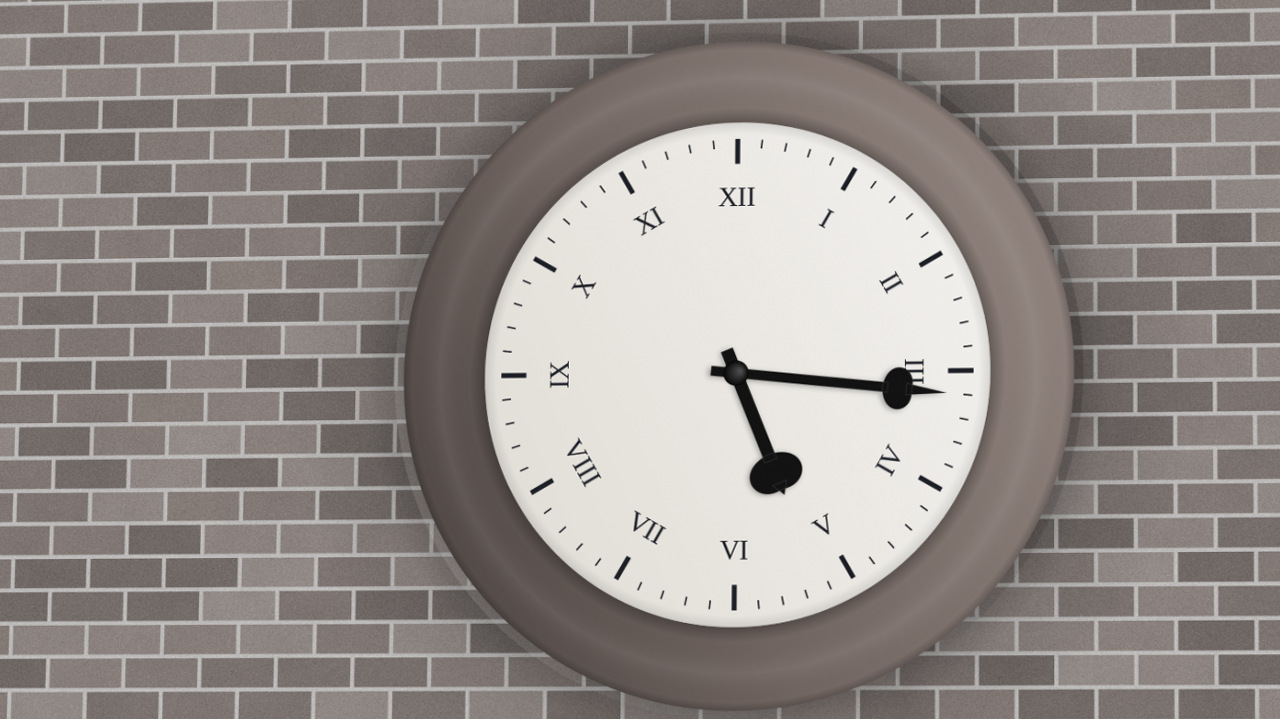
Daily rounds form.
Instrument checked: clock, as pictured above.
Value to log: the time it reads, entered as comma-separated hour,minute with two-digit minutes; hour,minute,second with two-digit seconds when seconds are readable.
5,16
